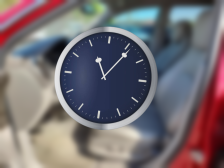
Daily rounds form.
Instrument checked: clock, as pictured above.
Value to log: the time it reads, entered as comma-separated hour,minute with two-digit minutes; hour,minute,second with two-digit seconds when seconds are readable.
11,06
